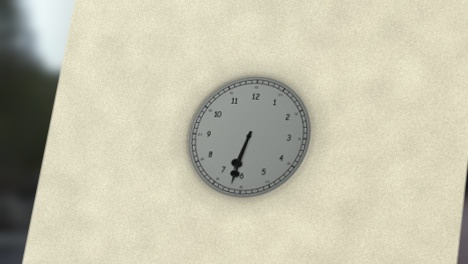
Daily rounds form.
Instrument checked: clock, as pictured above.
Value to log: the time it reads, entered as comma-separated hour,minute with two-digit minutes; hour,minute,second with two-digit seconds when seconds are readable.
6,32
